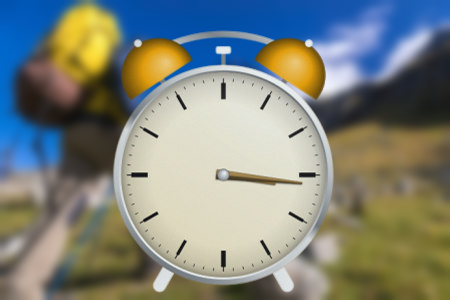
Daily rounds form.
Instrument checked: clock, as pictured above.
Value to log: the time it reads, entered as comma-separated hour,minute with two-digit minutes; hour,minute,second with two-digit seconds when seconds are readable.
3,16
